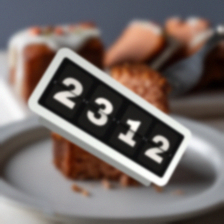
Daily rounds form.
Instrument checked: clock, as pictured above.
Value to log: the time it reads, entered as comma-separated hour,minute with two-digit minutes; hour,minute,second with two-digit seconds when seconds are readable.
23,12
